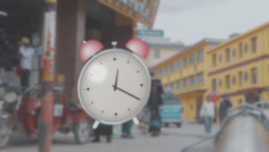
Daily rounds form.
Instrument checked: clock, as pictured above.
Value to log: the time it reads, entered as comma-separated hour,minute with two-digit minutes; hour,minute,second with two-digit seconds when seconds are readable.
12,20
